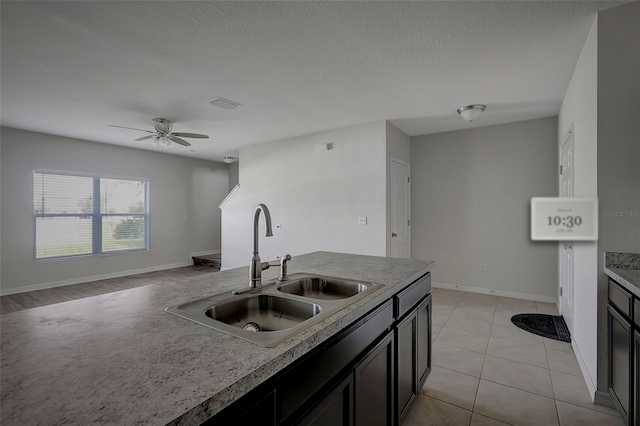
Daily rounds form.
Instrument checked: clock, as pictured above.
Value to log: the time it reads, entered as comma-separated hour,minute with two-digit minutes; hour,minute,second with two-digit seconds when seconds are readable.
10,30
